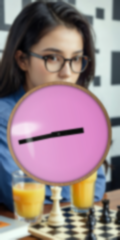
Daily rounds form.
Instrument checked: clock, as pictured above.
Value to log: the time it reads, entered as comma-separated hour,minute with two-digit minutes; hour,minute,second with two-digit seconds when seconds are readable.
2,43
